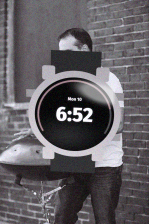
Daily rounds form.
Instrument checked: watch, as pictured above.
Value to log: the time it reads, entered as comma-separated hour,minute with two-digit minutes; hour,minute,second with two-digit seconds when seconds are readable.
6,52
